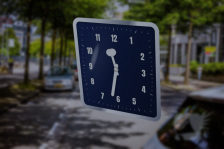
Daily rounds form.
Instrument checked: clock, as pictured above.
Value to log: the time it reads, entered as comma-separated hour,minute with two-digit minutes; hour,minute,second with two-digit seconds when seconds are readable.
11,32
